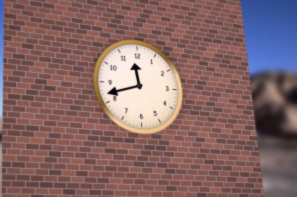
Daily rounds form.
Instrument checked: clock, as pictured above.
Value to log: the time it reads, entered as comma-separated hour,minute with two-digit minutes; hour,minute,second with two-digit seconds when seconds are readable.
11,42
